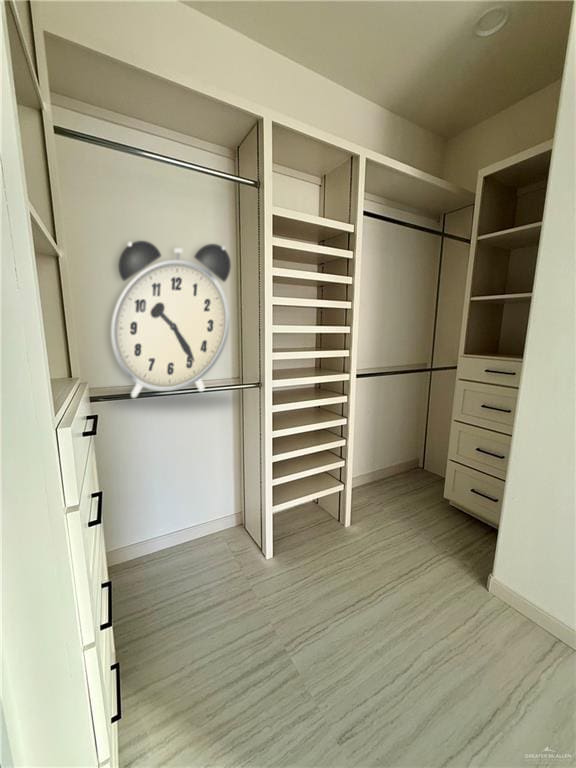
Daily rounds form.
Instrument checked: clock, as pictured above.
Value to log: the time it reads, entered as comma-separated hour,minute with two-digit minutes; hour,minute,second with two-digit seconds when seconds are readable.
10,24
